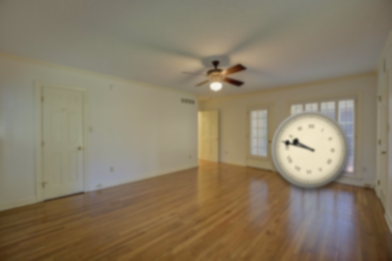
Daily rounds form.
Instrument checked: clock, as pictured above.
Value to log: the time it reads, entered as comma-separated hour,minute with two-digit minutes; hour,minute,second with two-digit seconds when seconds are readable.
9,47
